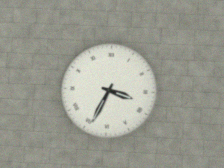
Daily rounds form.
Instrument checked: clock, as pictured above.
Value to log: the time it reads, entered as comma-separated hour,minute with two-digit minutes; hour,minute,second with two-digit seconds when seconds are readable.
3,34
